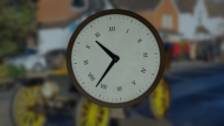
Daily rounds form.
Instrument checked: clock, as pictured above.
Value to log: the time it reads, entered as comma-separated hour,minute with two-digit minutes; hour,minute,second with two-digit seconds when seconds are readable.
10,37
